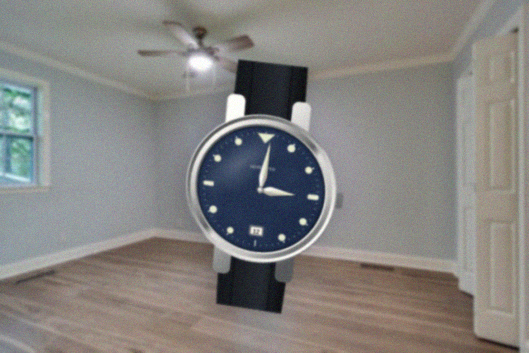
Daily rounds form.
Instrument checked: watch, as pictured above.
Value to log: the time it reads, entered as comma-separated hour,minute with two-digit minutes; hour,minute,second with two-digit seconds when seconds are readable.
3,01
